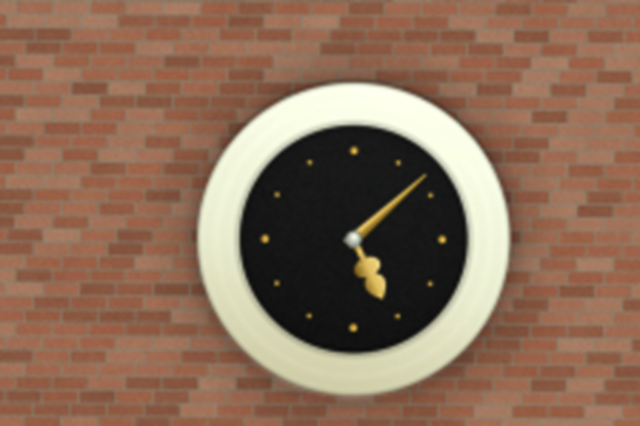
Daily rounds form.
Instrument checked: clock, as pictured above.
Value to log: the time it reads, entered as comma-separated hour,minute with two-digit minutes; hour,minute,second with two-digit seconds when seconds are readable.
5,08
